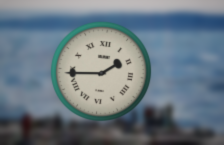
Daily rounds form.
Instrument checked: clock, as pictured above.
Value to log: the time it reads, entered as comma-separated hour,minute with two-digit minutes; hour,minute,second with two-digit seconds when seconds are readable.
1,44
